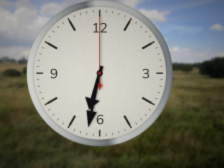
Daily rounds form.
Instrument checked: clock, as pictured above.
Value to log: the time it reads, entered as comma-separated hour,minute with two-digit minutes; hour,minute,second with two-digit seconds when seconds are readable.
6,32,00
